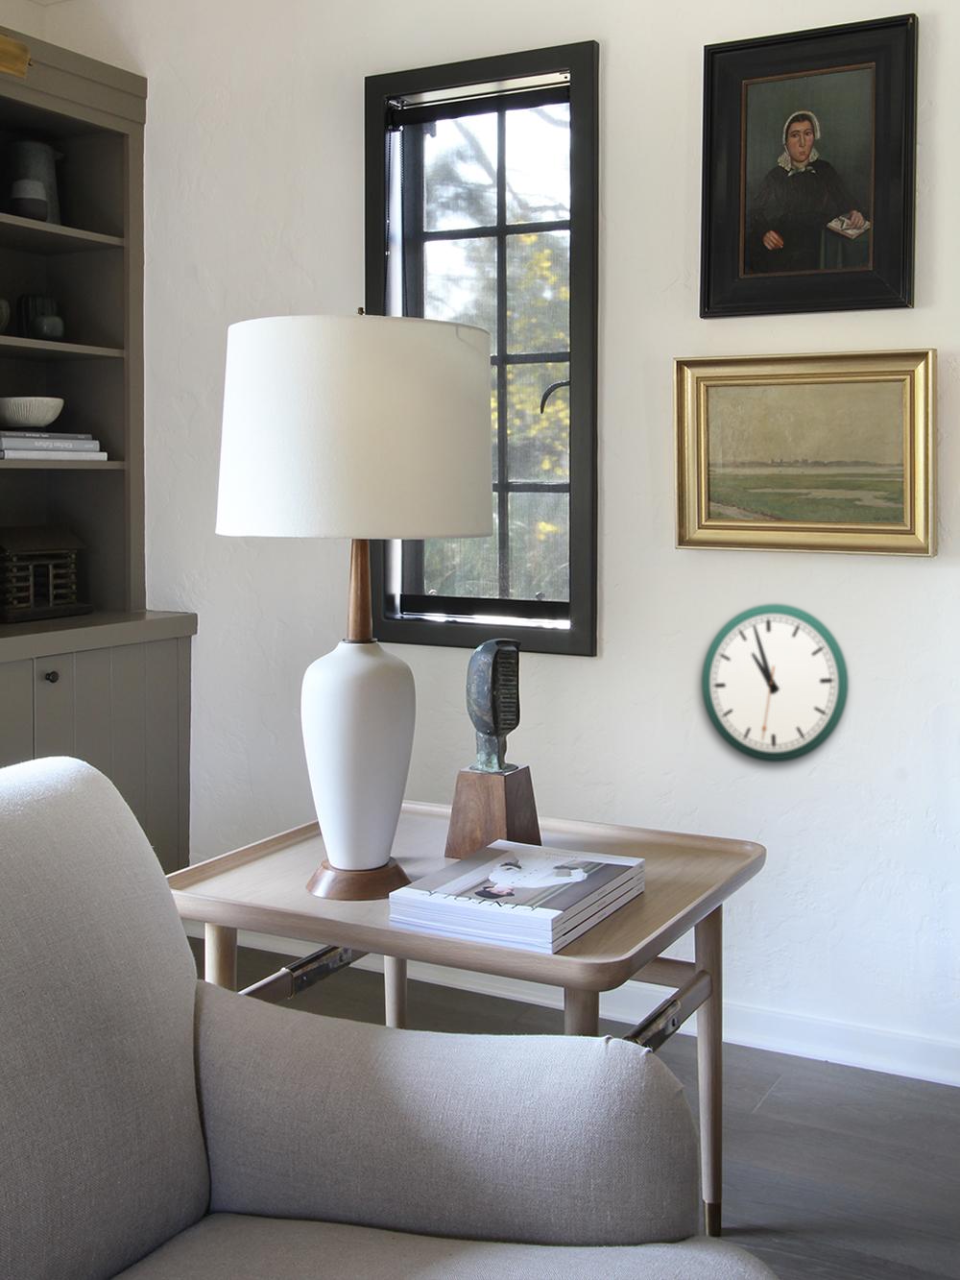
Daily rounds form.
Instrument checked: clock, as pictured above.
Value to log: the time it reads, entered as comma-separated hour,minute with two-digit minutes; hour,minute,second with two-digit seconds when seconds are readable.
10,57,32
